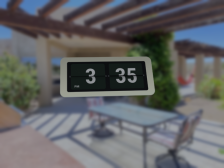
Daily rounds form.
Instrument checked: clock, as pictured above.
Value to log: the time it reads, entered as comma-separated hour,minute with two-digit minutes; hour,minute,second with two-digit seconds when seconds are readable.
3,35
